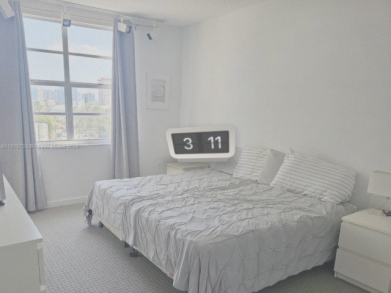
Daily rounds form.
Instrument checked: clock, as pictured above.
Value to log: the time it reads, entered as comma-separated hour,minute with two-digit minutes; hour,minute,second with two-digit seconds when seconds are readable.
3,11
